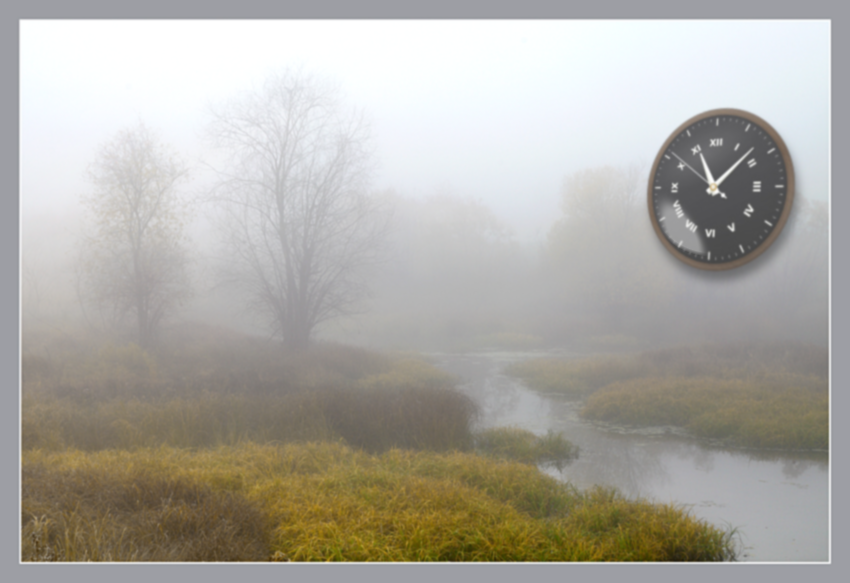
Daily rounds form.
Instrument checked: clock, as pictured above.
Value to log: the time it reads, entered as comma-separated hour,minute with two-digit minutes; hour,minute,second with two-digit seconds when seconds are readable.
11,07,51
